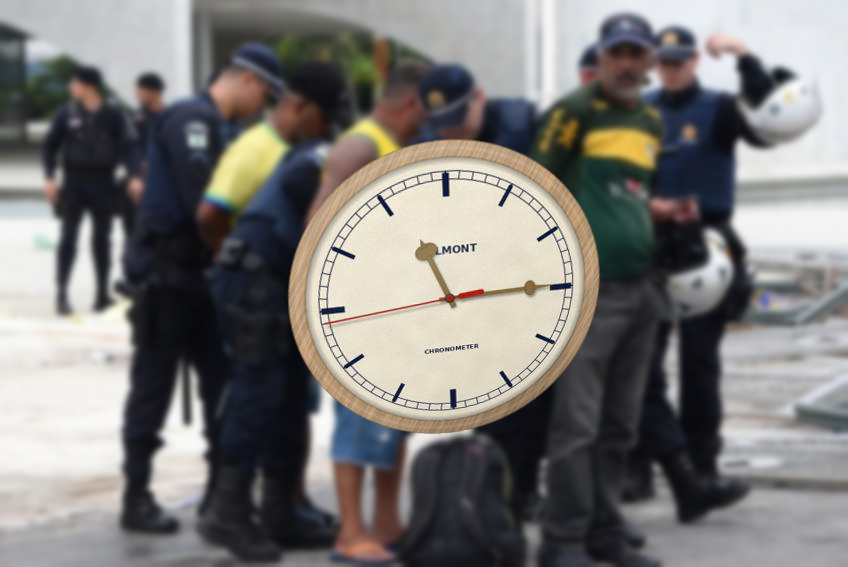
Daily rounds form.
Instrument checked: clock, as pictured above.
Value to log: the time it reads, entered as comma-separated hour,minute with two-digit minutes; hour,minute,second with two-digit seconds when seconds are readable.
11,14,44
